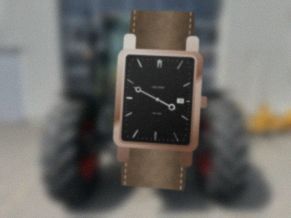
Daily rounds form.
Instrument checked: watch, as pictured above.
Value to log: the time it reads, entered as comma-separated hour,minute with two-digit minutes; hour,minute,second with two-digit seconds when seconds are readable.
3,49
